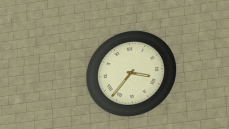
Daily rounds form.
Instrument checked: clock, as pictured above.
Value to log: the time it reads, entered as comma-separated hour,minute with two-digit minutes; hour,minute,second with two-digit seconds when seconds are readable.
3,37
